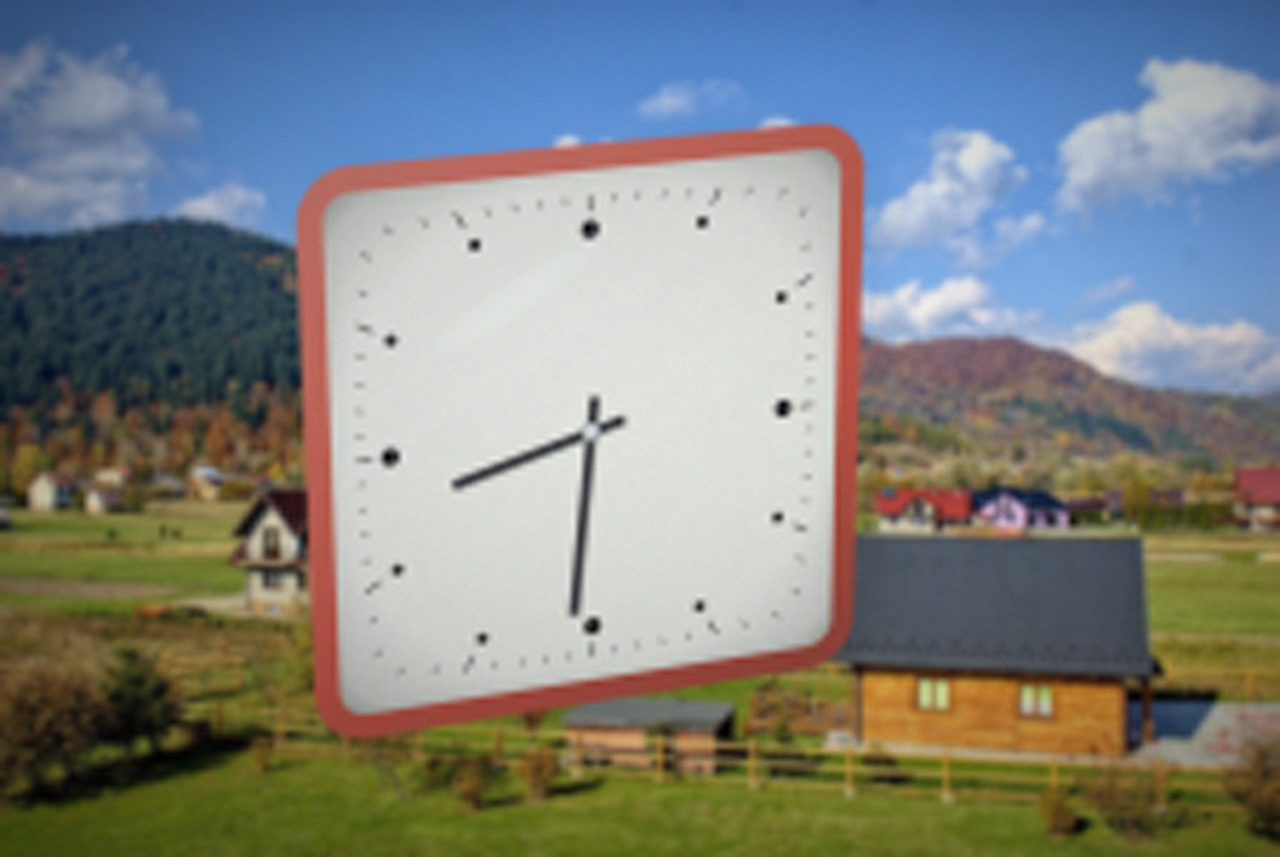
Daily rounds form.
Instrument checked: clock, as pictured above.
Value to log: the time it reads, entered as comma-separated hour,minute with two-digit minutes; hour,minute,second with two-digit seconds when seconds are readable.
8,31
